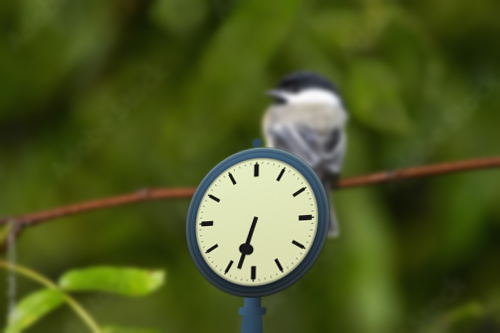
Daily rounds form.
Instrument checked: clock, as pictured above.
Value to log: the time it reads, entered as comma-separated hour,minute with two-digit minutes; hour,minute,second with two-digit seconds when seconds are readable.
6,33
